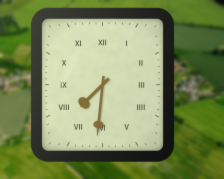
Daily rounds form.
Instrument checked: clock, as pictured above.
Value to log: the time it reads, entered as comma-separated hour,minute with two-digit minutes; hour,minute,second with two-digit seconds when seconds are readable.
7,31
